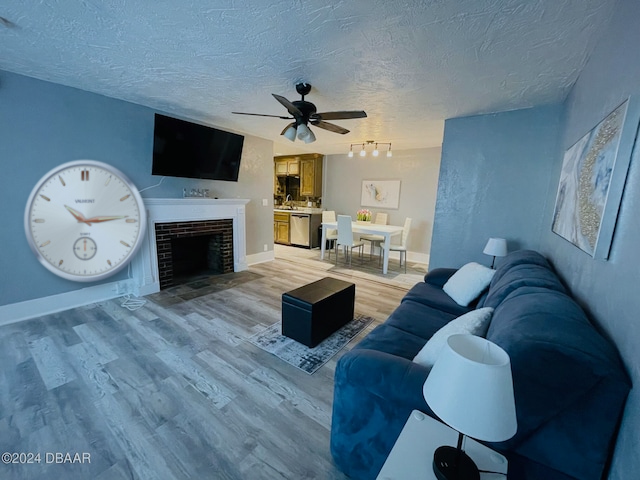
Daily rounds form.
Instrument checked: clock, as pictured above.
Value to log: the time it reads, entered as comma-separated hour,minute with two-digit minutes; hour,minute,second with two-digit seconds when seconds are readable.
10,14
